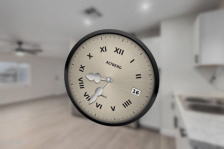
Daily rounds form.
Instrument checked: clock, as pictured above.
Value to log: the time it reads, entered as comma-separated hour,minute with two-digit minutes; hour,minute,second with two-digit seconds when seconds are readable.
8,33
